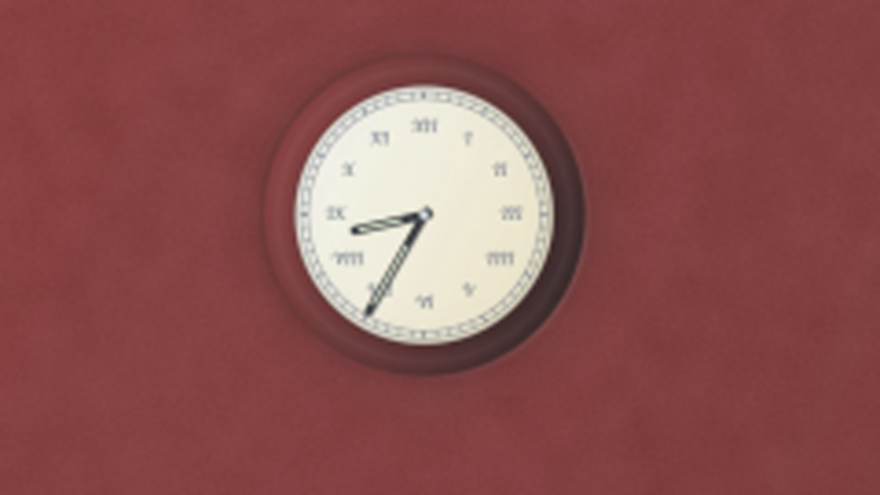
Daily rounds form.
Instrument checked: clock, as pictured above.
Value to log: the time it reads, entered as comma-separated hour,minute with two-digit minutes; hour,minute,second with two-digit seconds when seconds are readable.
8,35
